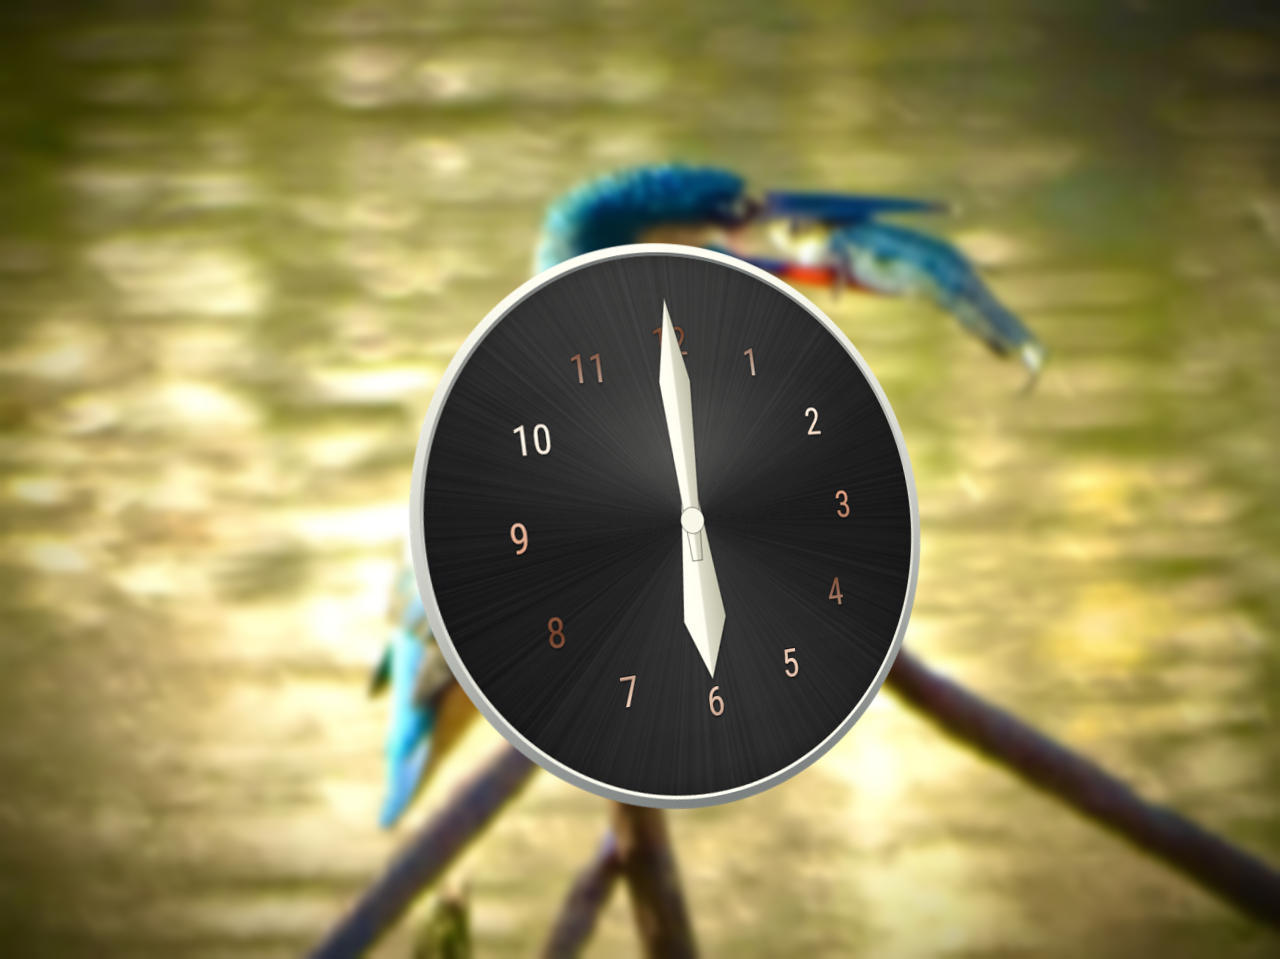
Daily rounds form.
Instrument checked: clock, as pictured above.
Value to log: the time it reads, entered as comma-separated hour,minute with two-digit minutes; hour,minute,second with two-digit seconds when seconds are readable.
6,00
